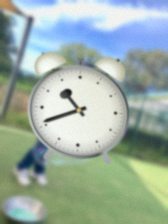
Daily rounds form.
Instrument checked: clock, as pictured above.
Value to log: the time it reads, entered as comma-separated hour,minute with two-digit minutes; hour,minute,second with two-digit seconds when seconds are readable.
10,41
